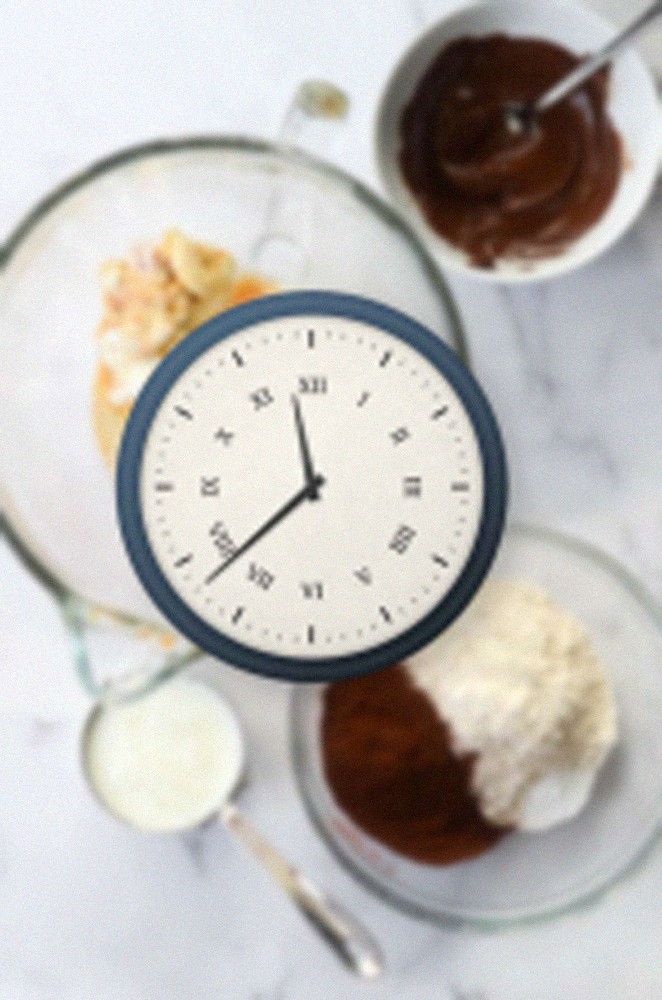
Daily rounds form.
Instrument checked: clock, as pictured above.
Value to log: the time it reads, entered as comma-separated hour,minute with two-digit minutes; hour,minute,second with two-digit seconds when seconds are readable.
11,38
